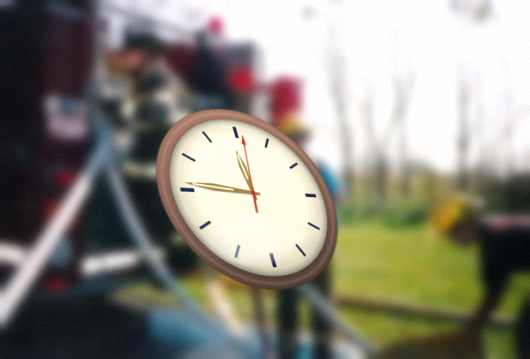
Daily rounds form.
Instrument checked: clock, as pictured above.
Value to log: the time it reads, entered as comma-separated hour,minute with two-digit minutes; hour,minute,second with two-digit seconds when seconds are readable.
11,46,01
